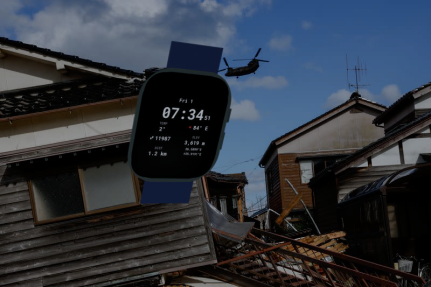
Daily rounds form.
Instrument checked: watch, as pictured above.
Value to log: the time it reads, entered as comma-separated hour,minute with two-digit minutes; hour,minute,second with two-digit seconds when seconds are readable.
7,34
